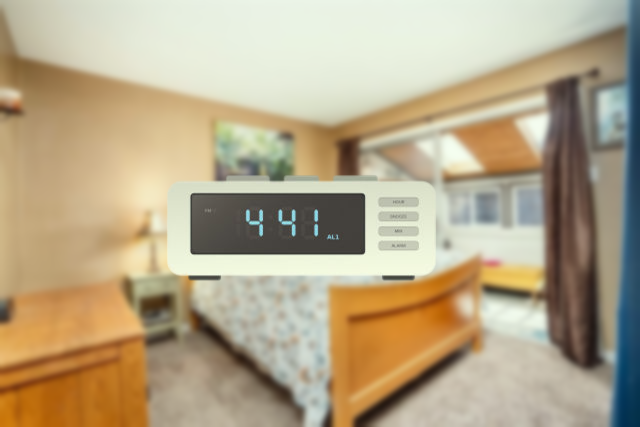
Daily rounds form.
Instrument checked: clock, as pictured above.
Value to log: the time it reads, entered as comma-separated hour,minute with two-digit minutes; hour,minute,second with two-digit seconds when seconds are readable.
4,41
